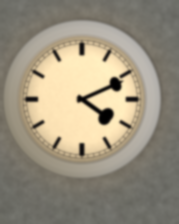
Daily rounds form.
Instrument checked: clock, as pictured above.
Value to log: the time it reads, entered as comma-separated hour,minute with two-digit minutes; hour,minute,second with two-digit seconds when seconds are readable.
4,11
